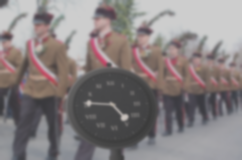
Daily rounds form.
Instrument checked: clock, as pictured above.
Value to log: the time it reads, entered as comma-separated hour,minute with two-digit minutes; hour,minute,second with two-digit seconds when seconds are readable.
4,46
